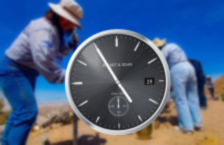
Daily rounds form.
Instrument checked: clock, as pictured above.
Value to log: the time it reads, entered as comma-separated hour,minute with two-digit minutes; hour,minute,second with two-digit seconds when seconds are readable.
4,55
